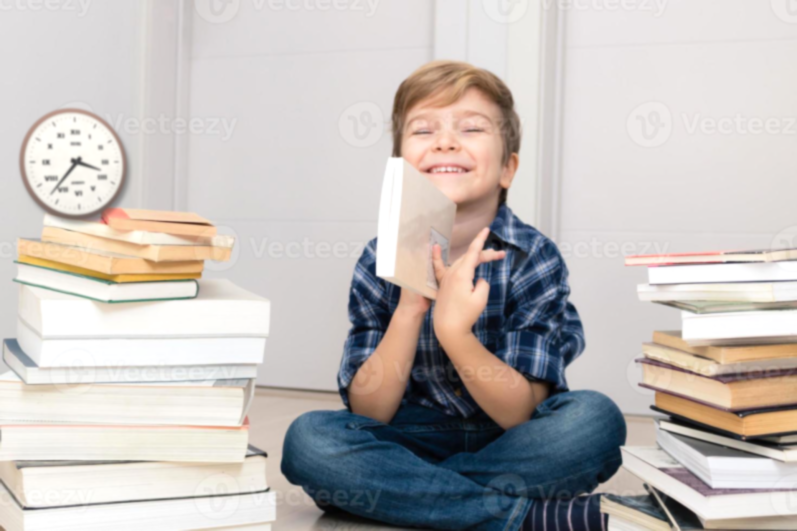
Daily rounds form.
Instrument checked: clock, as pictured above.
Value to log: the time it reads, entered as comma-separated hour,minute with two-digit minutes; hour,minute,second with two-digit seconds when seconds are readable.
3,37
